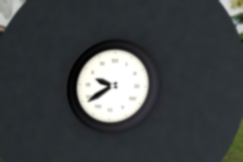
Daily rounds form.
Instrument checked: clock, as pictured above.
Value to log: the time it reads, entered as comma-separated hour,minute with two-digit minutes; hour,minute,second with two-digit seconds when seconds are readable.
9,39
